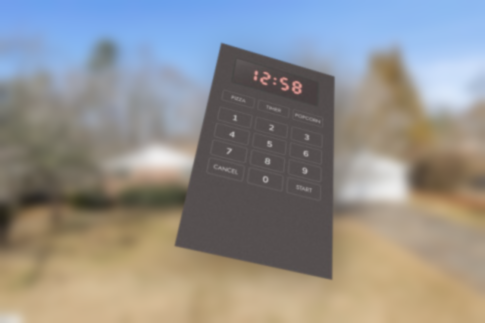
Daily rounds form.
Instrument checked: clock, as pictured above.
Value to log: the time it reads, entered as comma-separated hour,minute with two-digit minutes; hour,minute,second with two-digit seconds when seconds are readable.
12,58
